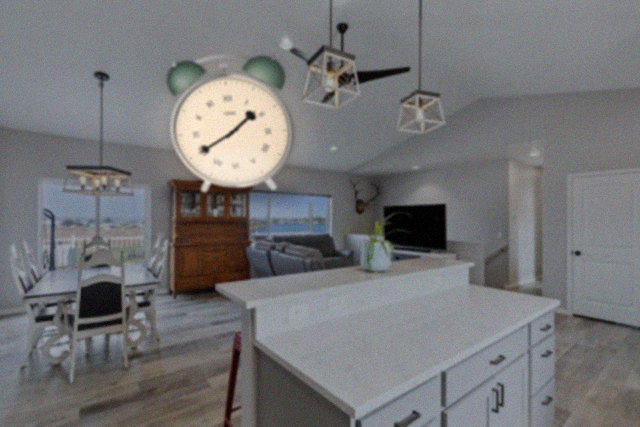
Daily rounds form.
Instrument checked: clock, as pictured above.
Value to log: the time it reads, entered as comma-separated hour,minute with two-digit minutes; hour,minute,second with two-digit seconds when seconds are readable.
1,40
